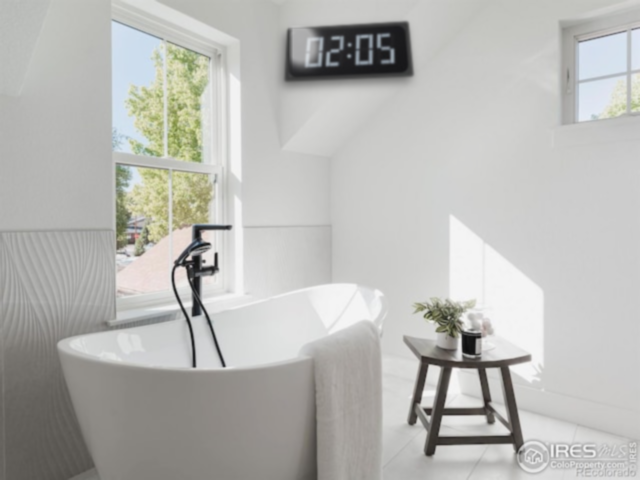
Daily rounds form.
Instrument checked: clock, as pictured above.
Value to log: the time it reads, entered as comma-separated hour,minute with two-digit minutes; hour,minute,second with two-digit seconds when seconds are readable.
2,05
